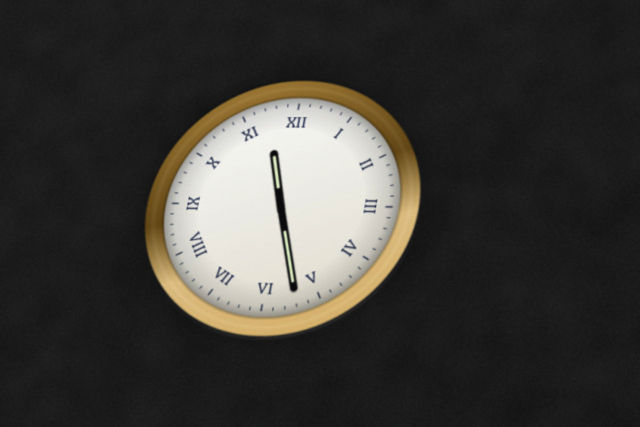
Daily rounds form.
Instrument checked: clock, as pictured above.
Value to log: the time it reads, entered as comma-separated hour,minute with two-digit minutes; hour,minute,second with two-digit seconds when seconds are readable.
11,27
